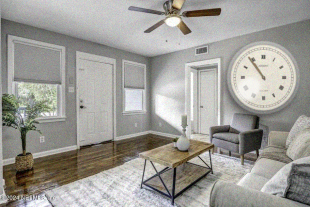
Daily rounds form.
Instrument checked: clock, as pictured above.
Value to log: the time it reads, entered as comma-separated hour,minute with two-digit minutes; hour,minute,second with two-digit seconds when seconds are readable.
10,54
